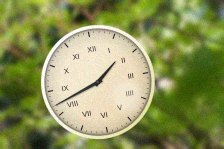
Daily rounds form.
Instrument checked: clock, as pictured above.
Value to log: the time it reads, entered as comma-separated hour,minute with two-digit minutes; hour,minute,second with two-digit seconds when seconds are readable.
1,42
